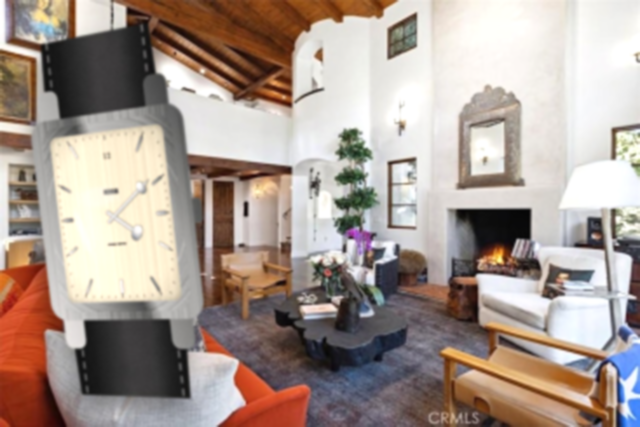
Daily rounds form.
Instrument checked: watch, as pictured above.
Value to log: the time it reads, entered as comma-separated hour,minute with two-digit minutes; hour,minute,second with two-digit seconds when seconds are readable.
4,09
